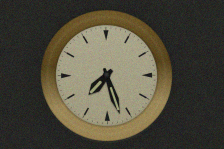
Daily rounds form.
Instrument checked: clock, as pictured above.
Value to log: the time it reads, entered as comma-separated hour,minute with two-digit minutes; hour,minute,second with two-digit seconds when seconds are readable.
7,27
